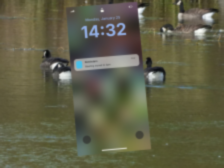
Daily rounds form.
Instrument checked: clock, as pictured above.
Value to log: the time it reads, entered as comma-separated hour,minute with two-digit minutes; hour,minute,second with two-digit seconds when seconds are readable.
14,32
